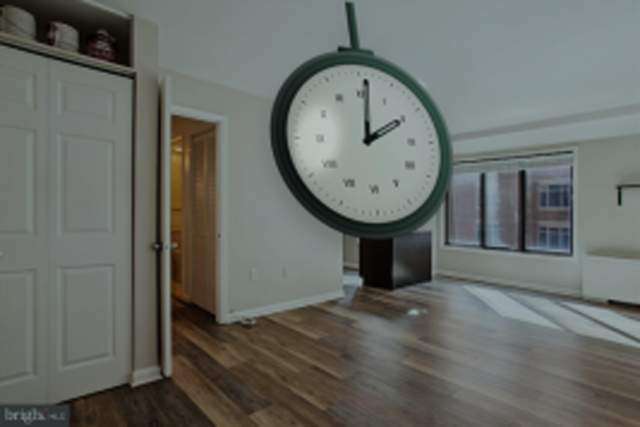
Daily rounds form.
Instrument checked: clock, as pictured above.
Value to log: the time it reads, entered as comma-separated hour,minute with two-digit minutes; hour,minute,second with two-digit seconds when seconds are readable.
2,01
